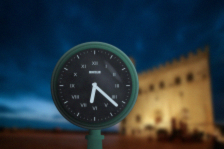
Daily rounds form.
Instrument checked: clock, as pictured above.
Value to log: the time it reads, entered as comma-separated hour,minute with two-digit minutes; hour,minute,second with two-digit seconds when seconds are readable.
6,22
